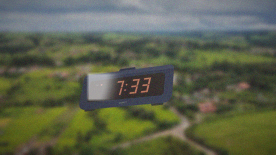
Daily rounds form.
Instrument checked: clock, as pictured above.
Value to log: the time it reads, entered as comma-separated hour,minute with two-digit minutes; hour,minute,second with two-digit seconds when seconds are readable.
7,33
